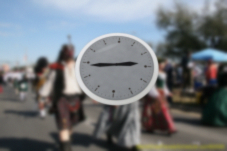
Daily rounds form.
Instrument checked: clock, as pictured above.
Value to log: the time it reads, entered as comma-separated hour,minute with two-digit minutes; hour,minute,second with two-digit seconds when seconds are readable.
2,44
